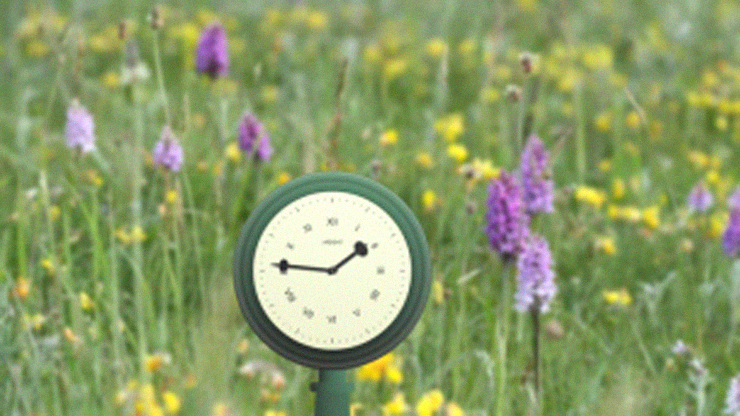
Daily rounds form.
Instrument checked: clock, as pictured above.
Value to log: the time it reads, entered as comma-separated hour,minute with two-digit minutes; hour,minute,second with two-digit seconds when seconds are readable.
1,46
